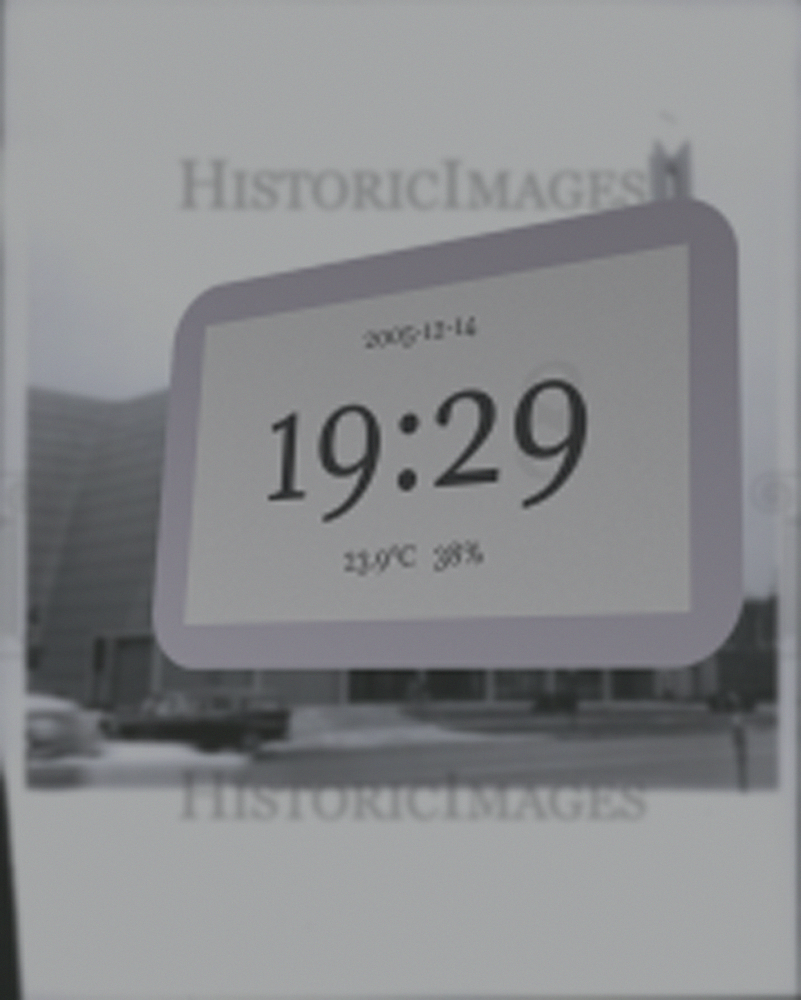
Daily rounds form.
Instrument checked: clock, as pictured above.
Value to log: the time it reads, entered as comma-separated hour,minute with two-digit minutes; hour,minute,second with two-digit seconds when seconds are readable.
19,29
